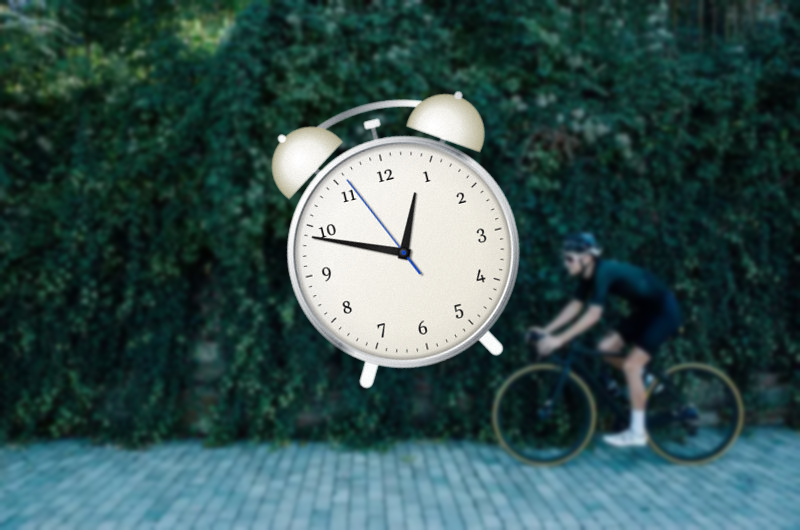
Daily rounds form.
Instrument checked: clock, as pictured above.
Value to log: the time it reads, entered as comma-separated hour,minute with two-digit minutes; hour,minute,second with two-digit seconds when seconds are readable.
12,48,56
